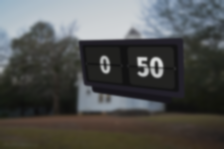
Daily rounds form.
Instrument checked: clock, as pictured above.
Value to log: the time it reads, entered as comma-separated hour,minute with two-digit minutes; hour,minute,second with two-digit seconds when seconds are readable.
0,50
